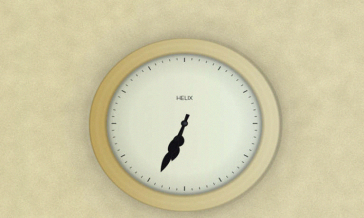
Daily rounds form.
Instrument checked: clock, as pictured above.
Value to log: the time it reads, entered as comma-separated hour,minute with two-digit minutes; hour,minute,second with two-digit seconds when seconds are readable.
6,34
